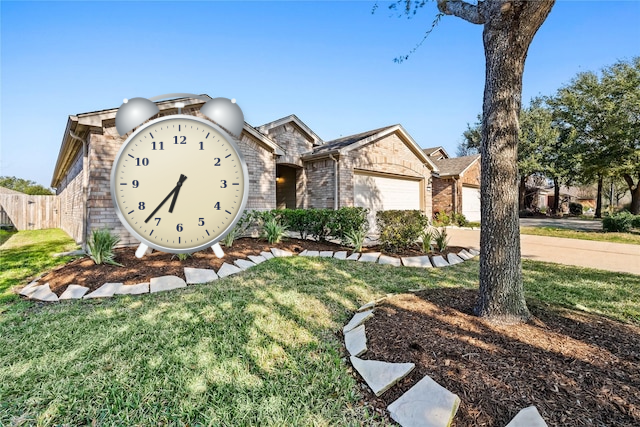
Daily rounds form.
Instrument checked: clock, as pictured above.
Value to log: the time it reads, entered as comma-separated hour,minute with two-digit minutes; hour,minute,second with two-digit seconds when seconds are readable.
6,37
